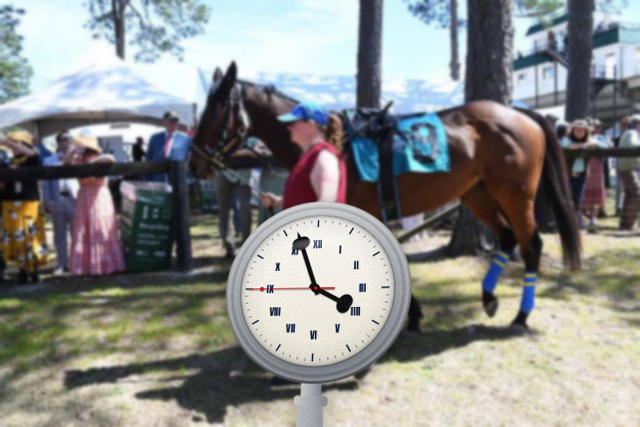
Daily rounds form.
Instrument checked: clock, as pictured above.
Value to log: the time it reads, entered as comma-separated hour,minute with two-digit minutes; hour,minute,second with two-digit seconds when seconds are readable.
3,56,45
